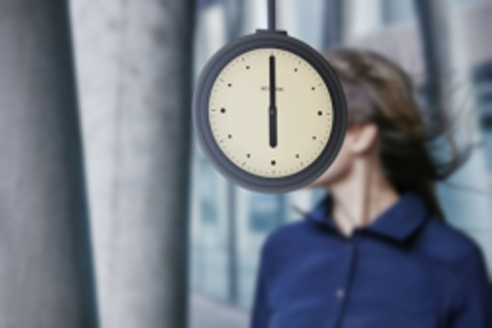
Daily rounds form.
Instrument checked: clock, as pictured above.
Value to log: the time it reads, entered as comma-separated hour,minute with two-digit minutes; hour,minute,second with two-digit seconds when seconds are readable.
6,00
